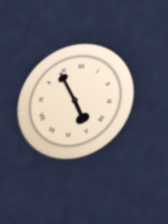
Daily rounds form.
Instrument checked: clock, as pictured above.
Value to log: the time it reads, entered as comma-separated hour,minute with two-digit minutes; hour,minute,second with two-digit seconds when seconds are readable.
4,54
